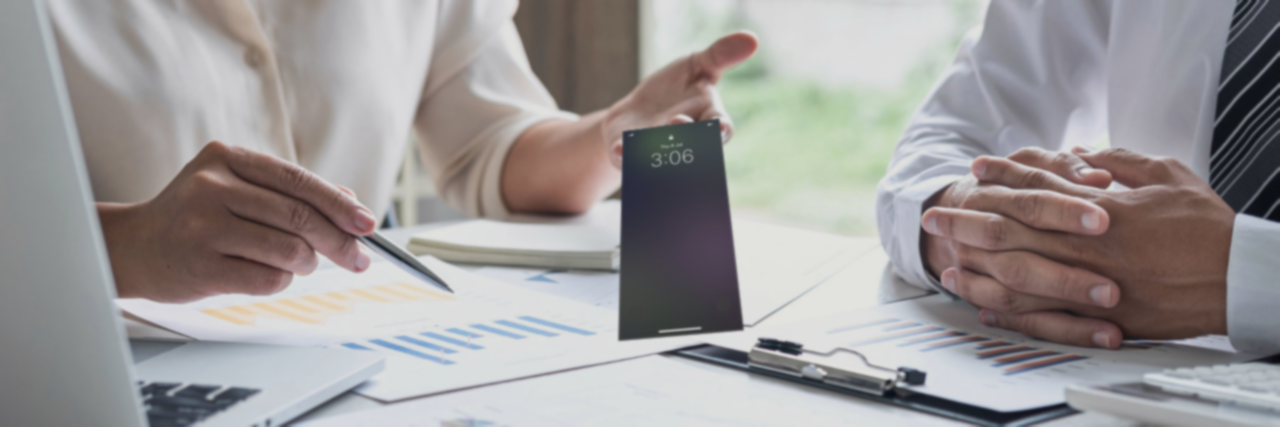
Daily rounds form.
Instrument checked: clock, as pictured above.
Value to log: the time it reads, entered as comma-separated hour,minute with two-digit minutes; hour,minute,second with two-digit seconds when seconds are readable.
3,06
